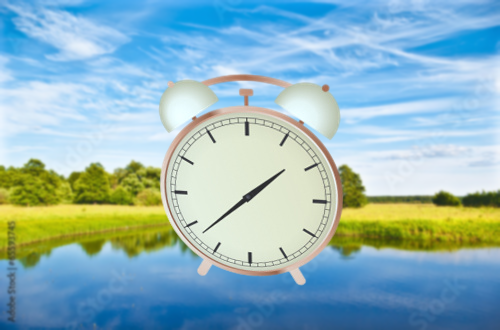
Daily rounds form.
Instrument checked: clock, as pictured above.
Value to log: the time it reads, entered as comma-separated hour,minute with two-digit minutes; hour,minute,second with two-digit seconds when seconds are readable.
1,38
